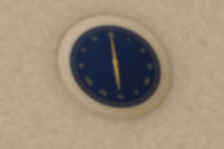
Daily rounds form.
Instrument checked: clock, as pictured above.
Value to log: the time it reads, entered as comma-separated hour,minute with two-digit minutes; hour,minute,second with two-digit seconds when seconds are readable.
6,00
